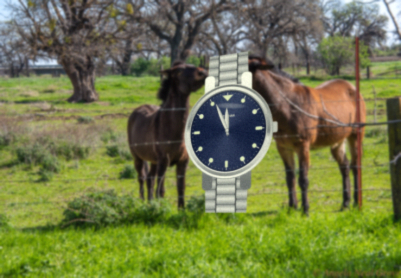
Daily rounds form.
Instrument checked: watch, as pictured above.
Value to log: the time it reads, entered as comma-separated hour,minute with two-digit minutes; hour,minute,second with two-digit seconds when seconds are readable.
11,56
